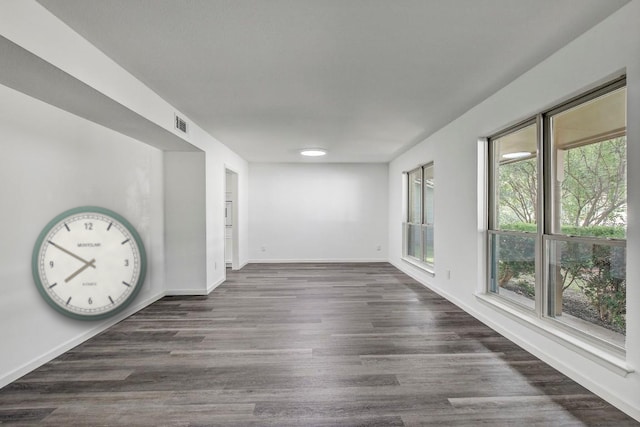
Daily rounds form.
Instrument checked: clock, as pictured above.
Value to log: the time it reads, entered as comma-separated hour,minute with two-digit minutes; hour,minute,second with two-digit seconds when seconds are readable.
7,50
